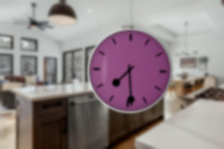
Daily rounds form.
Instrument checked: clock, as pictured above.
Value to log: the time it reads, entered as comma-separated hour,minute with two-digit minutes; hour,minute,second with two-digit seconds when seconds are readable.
7,29
